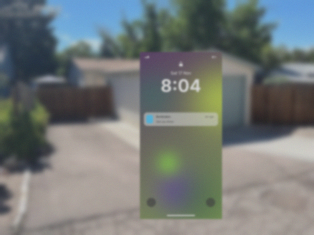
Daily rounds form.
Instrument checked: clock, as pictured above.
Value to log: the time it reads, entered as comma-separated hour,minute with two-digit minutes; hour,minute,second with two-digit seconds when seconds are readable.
8,04
